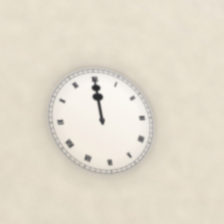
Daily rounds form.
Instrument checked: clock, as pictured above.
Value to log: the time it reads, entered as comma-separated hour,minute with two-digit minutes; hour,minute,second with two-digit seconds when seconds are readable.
12,00
